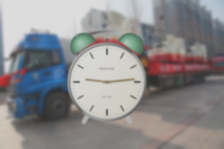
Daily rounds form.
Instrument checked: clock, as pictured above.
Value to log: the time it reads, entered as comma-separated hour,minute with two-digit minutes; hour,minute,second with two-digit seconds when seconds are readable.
9,14
